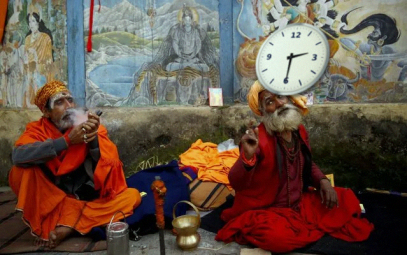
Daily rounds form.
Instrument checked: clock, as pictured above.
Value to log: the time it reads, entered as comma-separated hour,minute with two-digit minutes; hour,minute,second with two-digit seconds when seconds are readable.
2,30
